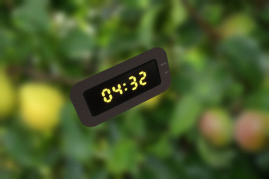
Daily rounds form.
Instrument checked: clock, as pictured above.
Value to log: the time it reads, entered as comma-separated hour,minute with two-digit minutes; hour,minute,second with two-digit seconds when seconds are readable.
4,32
